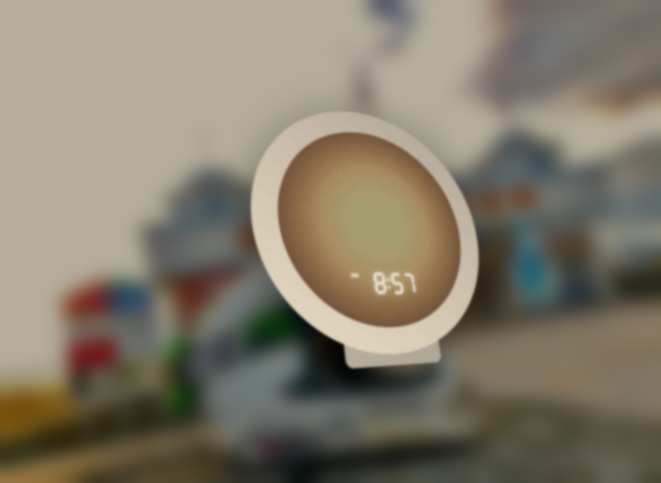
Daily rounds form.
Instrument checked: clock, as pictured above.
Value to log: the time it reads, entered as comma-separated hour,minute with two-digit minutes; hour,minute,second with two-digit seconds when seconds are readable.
8,57
